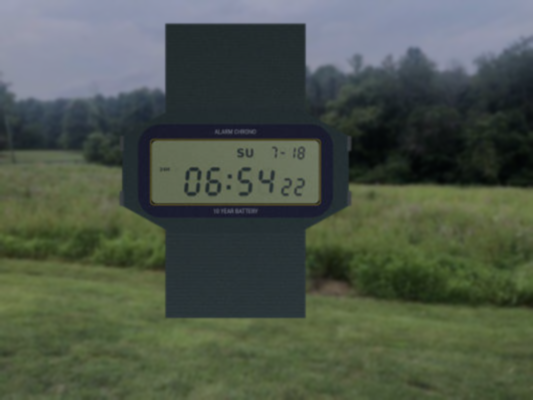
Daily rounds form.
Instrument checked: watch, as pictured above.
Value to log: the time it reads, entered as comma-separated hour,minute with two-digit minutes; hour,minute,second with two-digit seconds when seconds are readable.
6,54,22
